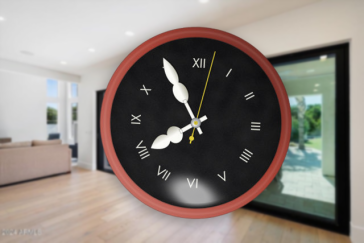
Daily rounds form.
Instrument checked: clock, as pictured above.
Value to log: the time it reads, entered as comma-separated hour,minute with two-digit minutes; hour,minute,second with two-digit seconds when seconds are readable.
7,55,02
